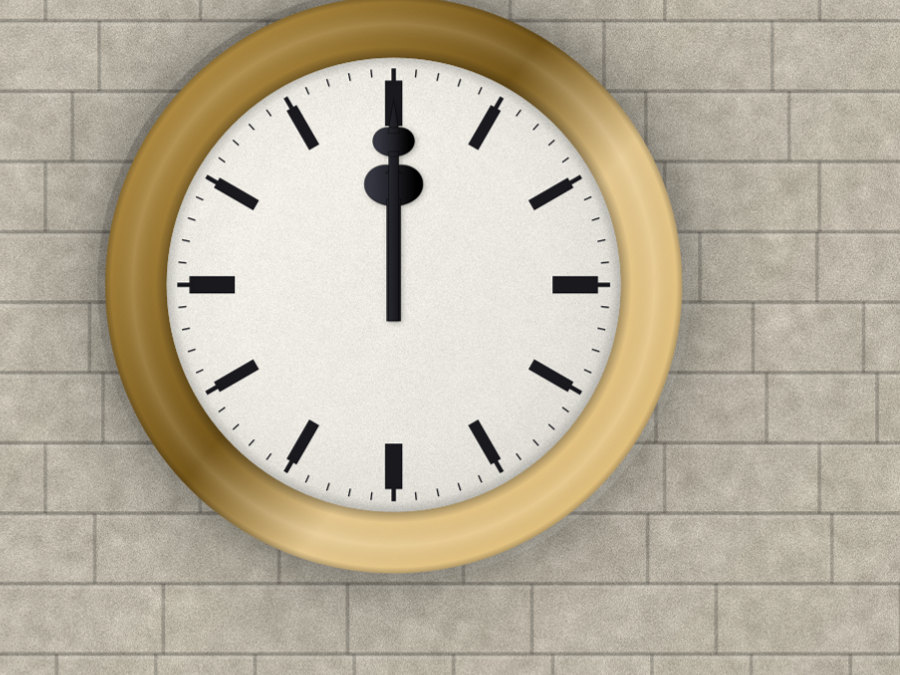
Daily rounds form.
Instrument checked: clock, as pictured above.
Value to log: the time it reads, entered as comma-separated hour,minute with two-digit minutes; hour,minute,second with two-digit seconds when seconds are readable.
12,00
